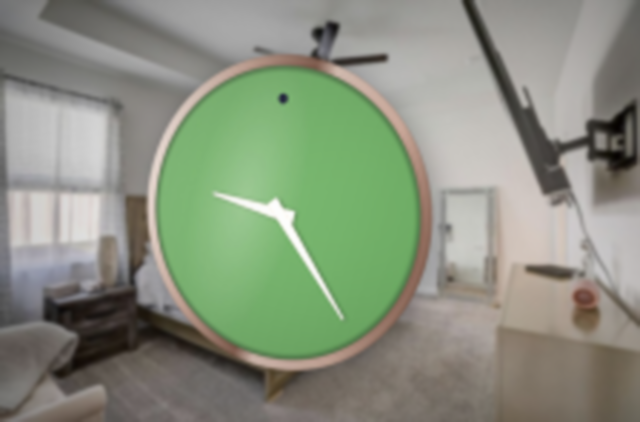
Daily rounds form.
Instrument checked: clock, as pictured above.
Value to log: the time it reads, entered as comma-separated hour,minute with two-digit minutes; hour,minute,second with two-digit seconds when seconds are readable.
9,24
